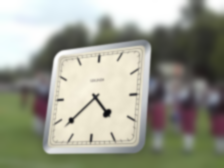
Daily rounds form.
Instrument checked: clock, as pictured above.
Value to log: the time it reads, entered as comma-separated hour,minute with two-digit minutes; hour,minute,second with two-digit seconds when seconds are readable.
4,38
